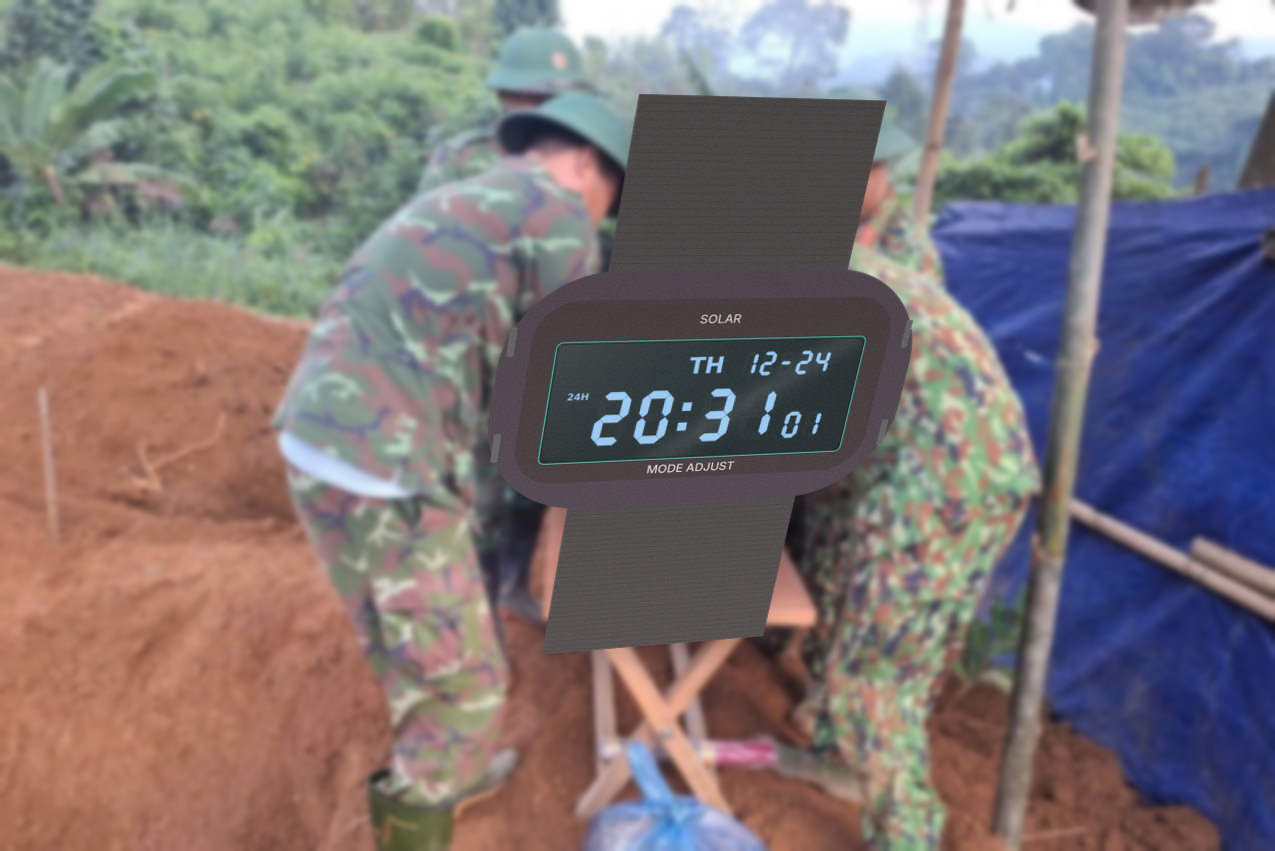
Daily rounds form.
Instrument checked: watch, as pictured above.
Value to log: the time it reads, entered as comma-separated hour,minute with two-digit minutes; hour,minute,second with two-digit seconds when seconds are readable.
20,31,01
